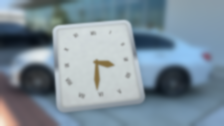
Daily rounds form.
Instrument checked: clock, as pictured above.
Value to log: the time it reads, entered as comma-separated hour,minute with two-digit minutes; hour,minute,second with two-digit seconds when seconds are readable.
3,31
